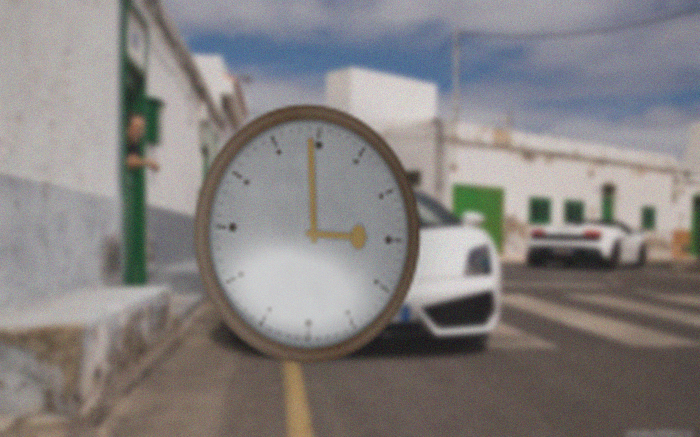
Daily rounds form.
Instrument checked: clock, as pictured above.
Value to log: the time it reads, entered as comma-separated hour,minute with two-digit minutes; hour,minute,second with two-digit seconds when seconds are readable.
2,59
